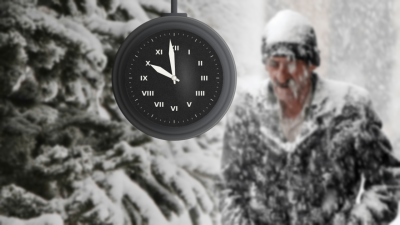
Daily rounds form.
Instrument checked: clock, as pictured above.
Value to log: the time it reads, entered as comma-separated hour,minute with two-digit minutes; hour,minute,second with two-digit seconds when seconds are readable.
9,59
